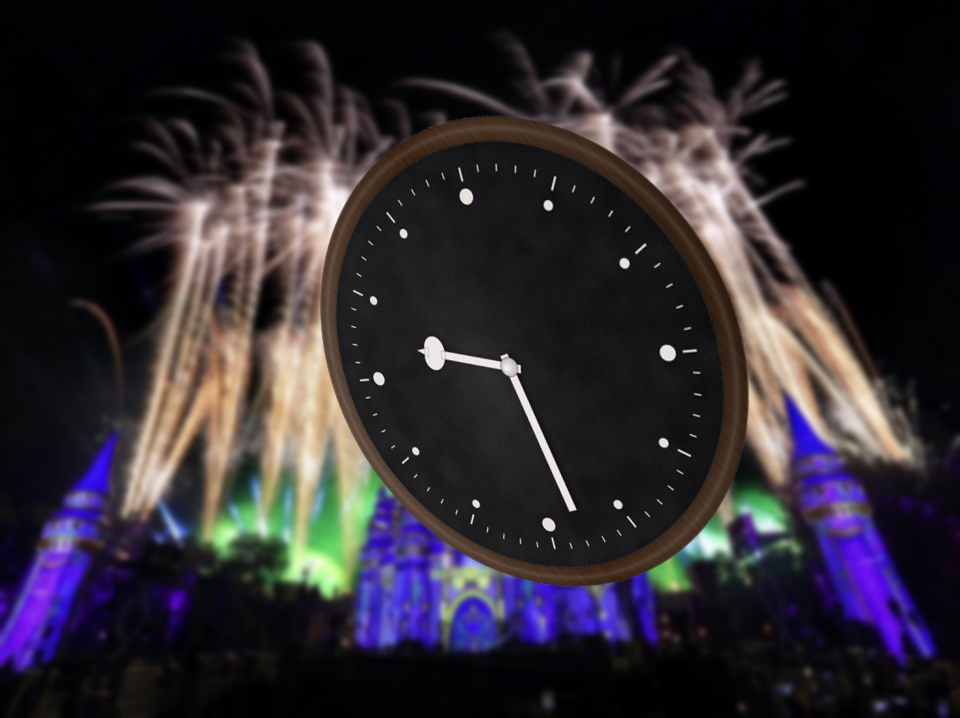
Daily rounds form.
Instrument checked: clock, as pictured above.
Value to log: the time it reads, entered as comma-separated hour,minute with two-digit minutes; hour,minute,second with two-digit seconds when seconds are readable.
9,28
